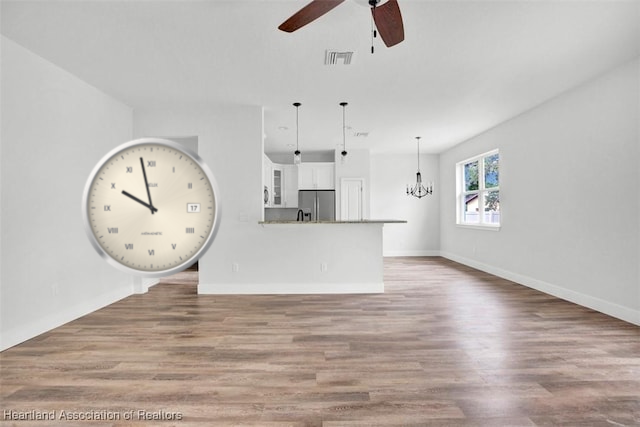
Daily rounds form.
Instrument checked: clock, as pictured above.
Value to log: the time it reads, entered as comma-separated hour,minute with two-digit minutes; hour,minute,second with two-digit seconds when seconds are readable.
9,58
